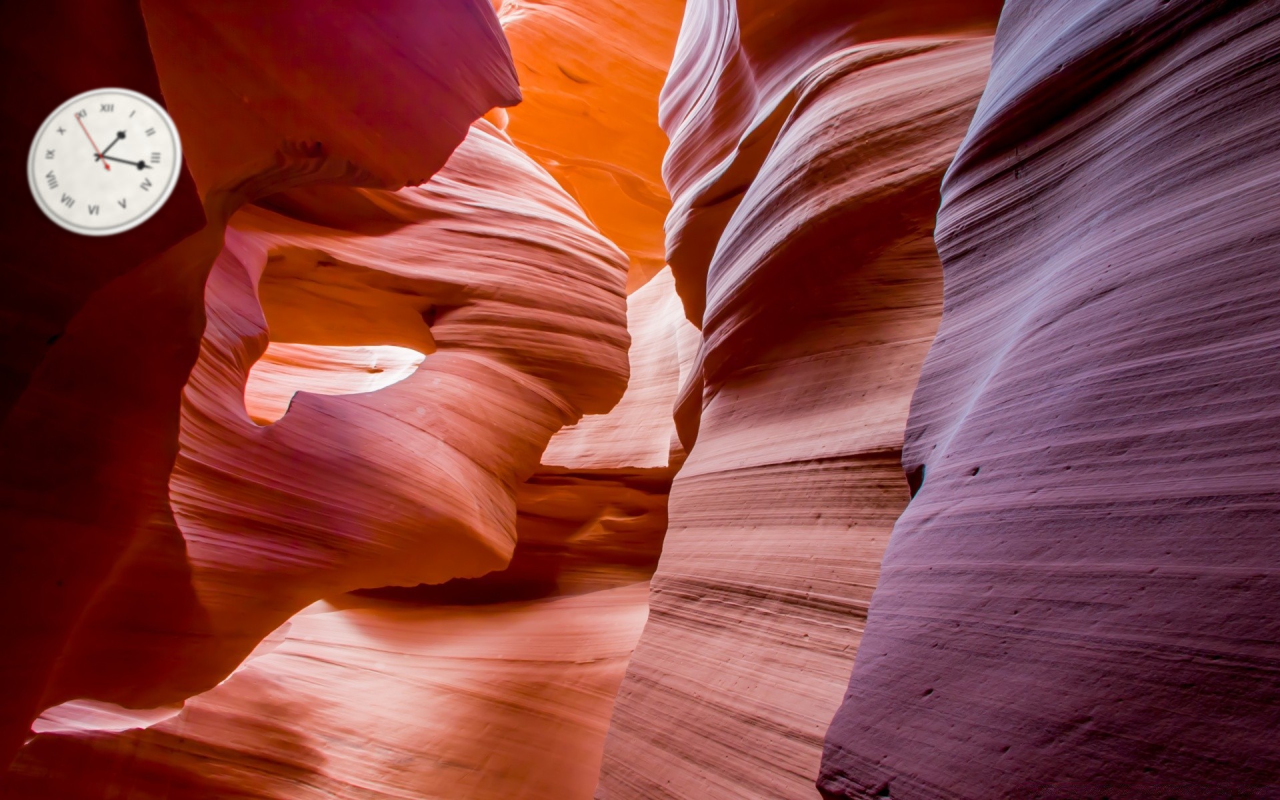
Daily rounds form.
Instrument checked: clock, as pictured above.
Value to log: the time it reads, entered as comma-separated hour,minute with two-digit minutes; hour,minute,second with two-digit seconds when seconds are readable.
1,16,54
